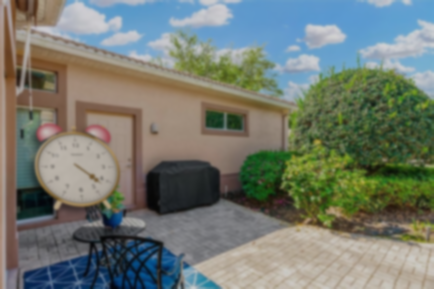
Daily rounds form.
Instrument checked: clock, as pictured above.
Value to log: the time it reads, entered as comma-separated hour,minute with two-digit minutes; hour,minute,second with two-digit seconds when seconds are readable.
4,22
